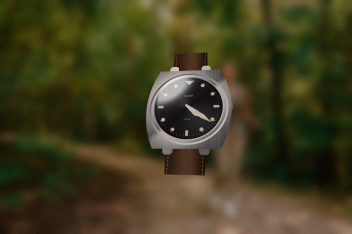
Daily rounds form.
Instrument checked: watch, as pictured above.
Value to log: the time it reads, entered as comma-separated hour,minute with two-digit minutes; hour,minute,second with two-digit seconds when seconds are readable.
4,21
